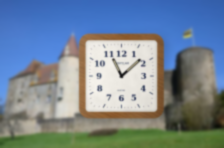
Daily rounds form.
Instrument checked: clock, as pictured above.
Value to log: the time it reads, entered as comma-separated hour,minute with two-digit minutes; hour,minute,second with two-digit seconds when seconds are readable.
11,08
